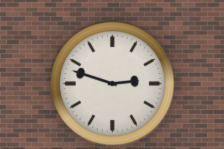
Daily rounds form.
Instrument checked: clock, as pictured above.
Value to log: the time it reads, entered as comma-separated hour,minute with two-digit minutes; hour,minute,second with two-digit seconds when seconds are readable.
2,48
